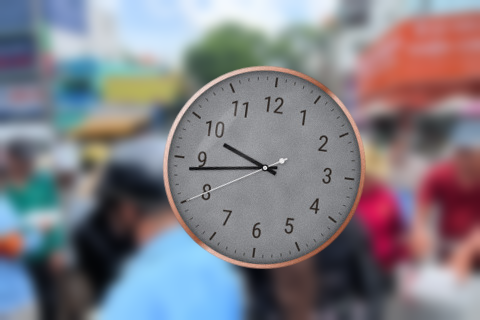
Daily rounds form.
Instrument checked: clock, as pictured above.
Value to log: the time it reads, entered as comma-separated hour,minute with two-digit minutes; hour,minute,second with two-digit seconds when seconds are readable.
9,43,40
